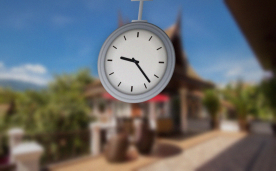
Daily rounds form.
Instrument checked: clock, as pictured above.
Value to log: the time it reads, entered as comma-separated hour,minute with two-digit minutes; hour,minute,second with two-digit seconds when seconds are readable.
9,23
